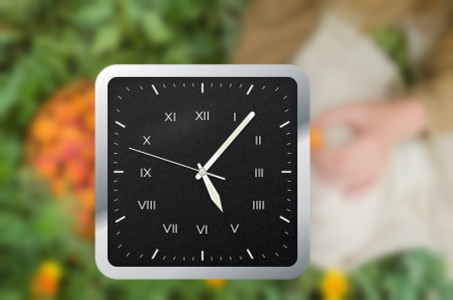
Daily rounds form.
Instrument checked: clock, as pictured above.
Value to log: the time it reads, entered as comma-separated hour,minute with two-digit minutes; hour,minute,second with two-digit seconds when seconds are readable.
5,06,48
